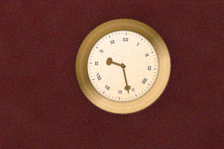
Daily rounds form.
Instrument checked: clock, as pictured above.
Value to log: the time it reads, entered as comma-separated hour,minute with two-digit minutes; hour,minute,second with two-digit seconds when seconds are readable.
9,27
